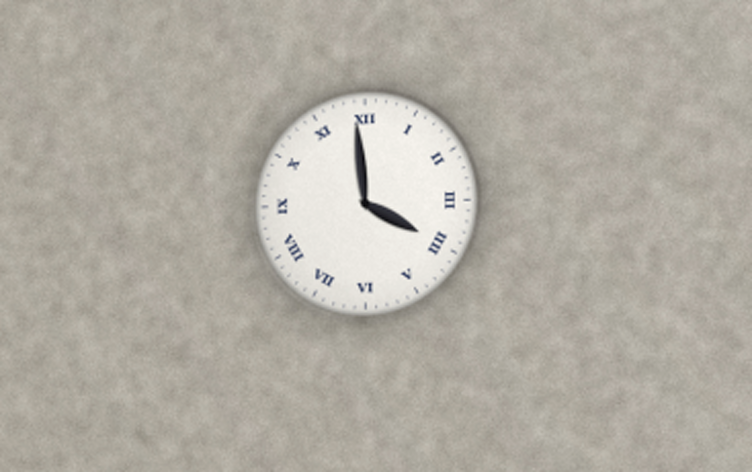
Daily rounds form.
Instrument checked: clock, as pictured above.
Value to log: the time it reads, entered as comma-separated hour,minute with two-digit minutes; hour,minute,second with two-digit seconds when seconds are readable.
3,59
